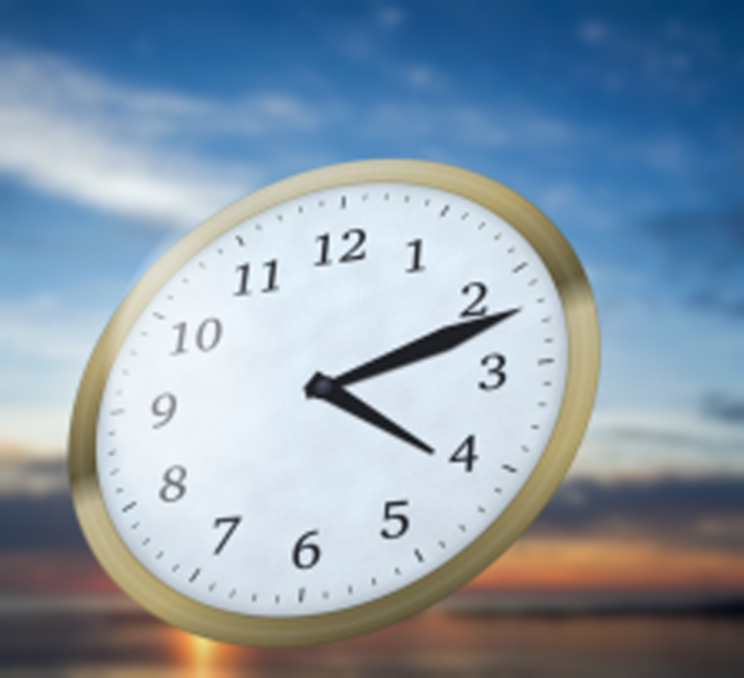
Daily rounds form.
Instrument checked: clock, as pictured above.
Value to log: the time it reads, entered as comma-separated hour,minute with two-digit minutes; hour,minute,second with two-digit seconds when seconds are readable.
4,12
